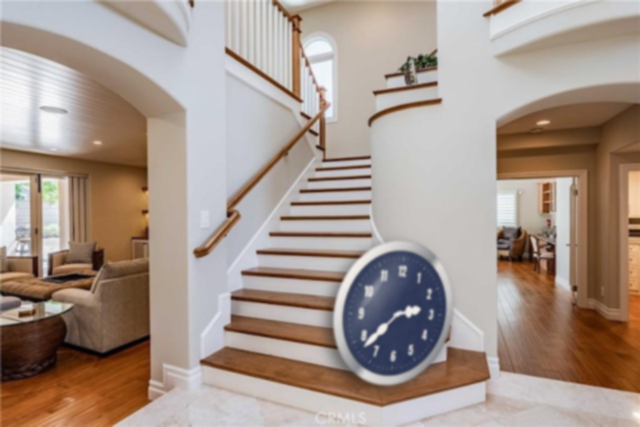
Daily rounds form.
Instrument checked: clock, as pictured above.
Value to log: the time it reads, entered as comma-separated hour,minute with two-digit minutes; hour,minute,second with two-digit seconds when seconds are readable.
2,38
